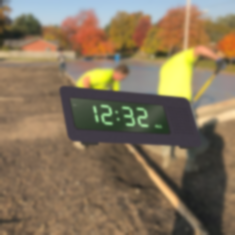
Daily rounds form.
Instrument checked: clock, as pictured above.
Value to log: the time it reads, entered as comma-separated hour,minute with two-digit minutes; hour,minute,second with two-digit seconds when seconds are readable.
12,32
